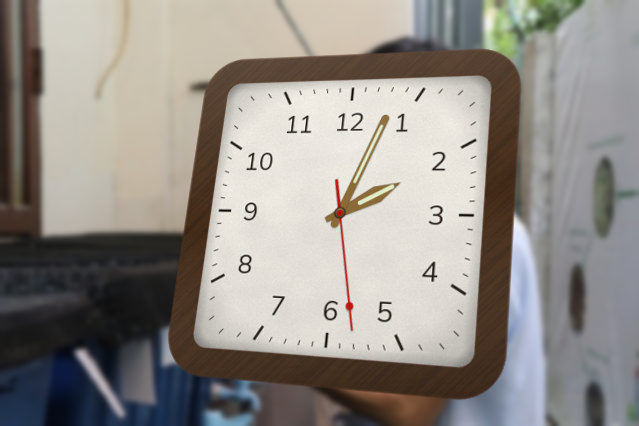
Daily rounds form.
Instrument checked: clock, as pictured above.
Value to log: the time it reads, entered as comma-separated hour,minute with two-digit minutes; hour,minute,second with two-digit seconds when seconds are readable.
2,03,28
